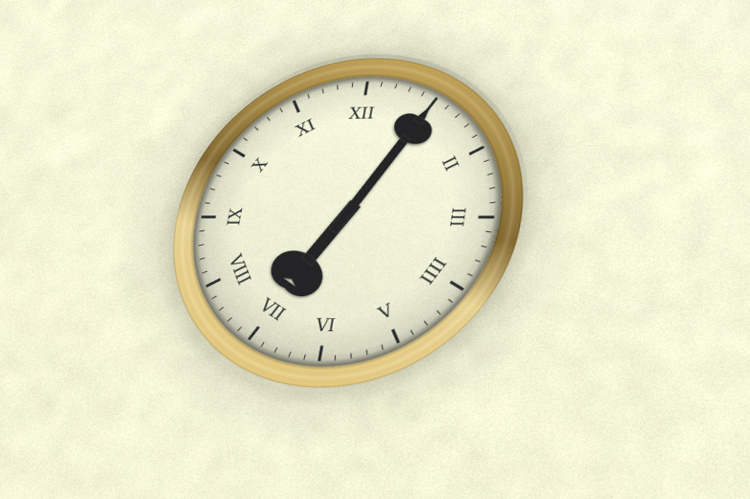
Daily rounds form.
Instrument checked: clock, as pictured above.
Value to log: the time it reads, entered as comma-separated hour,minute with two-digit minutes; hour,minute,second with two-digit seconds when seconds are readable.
7,05
